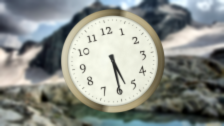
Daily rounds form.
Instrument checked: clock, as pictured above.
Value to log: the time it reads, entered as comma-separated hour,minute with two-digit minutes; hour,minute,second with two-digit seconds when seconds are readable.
5,30
